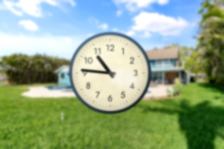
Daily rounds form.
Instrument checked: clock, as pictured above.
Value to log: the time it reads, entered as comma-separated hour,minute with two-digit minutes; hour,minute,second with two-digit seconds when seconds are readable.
10,46
